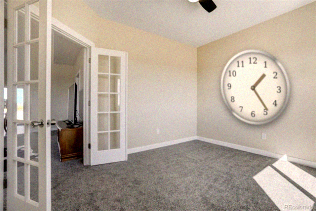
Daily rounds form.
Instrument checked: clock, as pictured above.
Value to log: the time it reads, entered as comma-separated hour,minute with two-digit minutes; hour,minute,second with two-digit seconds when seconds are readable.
1,24
